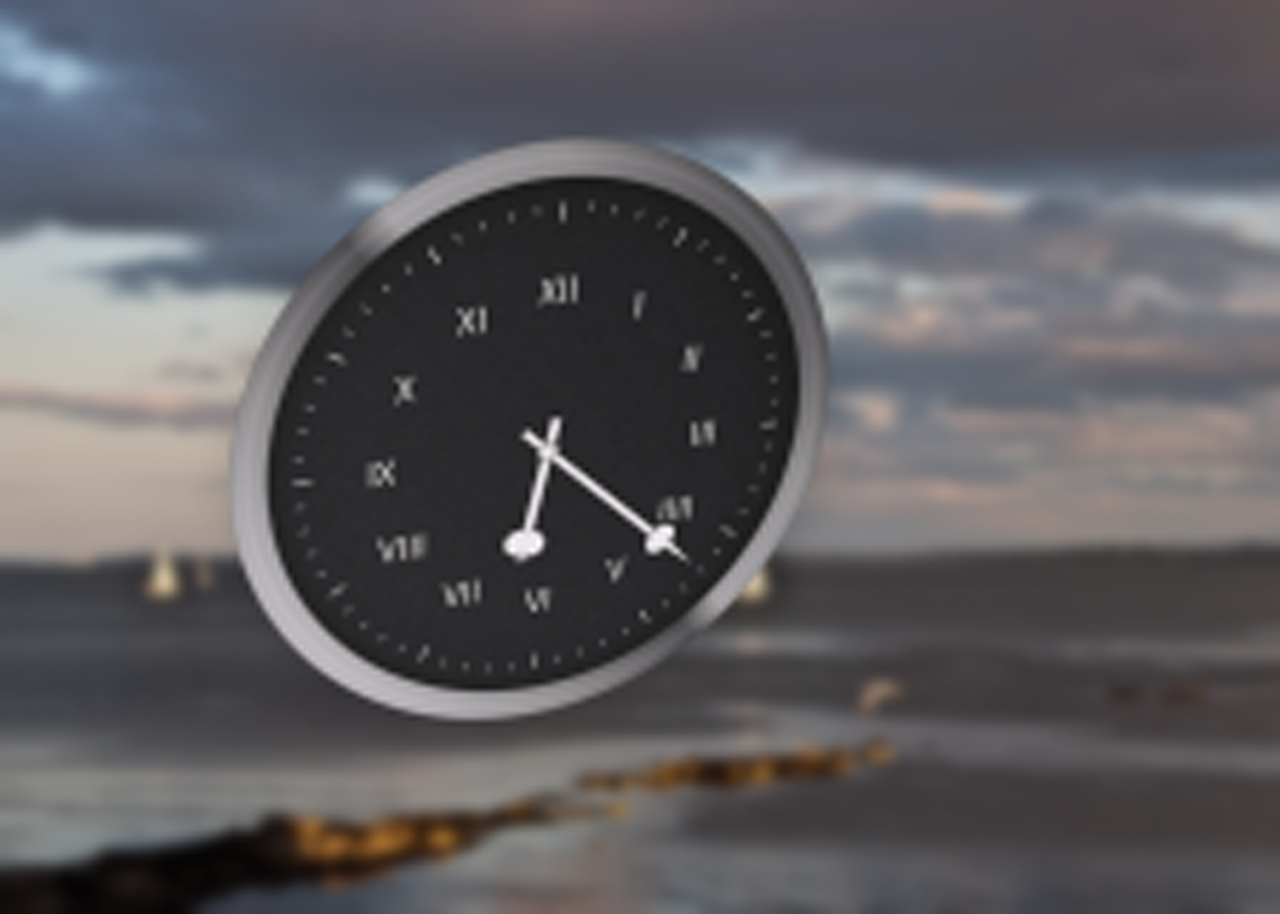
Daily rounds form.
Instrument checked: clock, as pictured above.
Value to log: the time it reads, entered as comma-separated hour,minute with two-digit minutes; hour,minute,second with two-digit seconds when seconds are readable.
6,22
